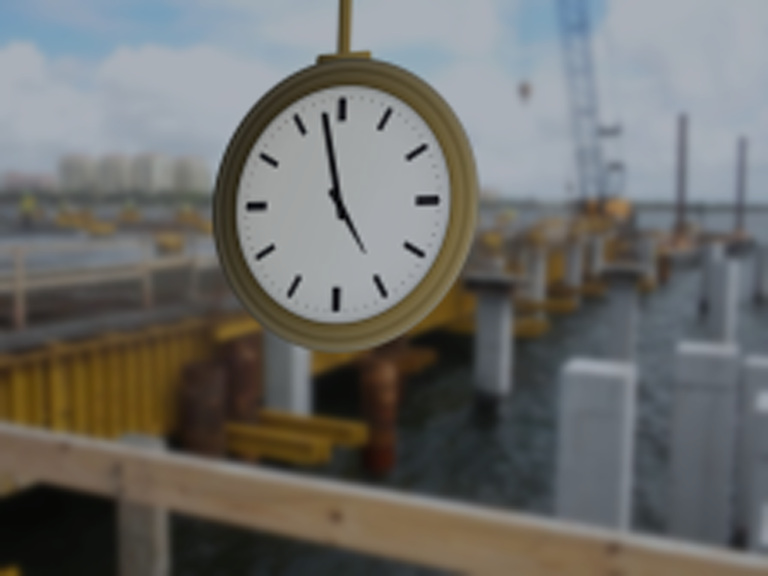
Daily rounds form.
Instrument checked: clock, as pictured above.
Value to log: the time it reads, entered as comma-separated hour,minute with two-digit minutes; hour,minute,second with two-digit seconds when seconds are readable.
4,58
